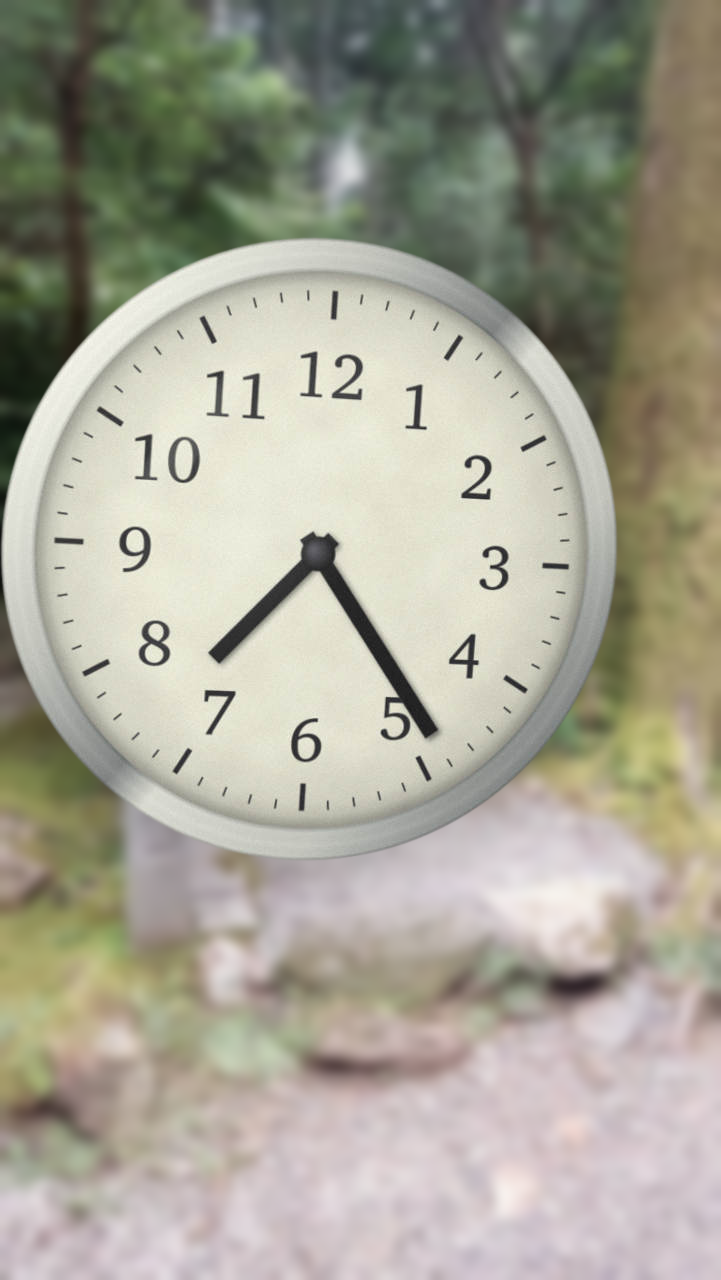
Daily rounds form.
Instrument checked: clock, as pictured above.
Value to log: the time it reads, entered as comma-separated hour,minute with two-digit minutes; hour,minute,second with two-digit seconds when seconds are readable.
7,24
